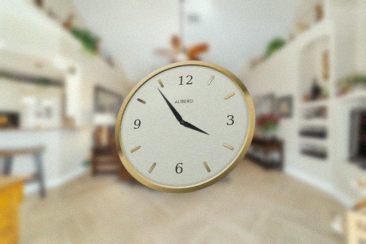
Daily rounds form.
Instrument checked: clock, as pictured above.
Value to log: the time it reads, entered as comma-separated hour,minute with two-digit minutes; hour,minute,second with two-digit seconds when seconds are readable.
3,54
